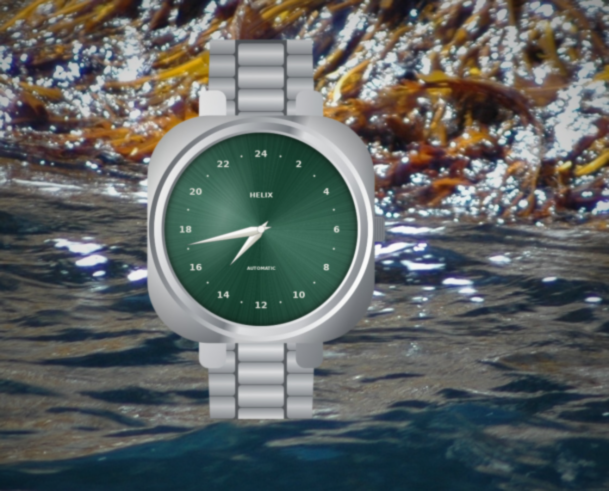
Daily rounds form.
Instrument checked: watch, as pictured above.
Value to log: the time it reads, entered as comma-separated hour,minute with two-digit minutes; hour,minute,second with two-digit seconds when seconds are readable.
14,43
